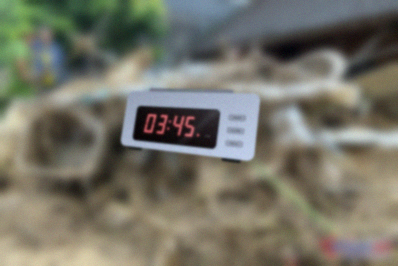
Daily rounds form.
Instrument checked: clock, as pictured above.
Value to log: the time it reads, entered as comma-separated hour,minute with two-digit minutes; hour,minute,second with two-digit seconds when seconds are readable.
3,45
